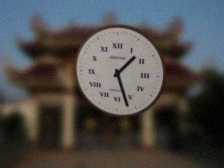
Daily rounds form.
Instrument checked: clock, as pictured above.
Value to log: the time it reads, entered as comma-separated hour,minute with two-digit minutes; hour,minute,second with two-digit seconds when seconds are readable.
1,27
